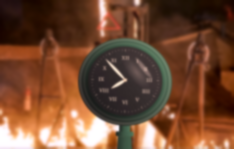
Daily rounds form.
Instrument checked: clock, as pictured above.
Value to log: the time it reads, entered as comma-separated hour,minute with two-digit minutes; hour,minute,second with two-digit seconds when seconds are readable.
7,53
